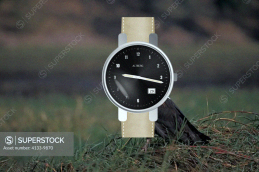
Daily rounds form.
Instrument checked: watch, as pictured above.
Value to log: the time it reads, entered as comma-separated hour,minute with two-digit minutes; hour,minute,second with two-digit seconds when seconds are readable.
9,17
